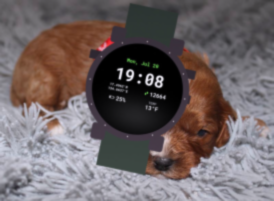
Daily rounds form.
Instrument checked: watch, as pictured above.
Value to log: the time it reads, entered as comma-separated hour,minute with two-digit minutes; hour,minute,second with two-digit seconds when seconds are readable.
19,08
